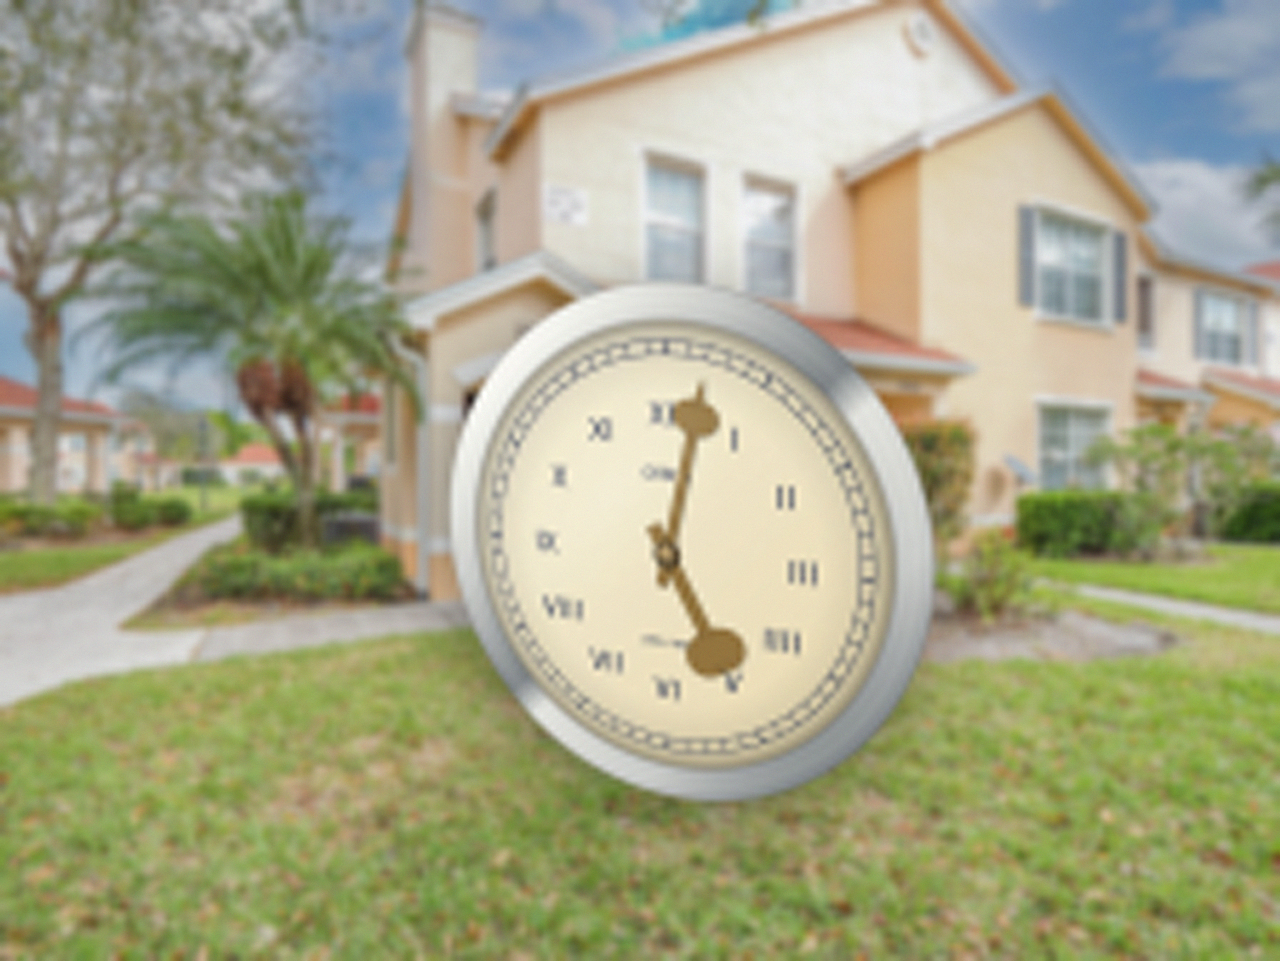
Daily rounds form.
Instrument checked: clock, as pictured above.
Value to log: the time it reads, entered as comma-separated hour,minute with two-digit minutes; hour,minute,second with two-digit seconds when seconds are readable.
5,02
